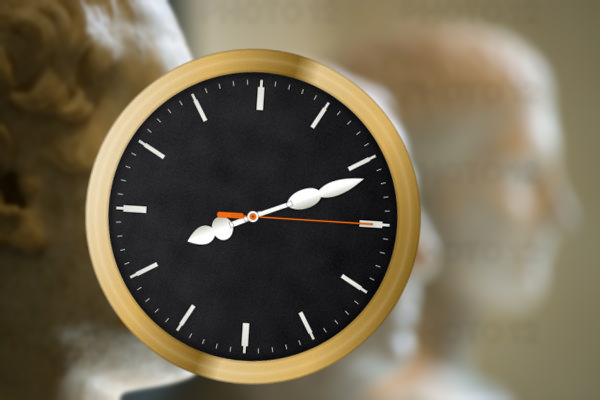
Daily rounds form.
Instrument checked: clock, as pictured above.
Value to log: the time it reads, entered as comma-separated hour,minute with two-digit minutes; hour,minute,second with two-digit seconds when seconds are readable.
8,11,15
